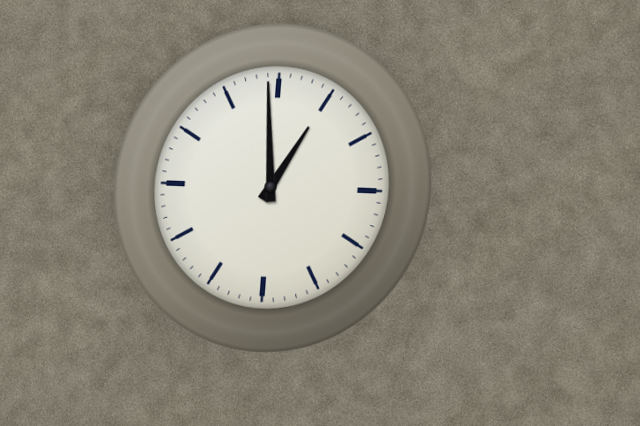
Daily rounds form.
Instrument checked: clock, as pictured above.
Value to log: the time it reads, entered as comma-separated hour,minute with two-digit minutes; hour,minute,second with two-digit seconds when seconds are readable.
12,59
